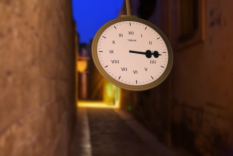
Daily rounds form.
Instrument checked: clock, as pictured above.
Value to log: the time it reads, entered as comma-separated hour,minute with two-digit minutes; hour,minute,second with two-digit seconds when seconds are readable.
3,16
